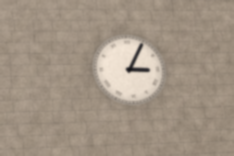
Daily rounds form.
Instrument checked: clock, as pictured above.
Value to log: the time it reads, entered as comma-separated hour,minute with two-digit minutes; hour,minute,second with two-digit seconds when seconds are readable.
3,05
